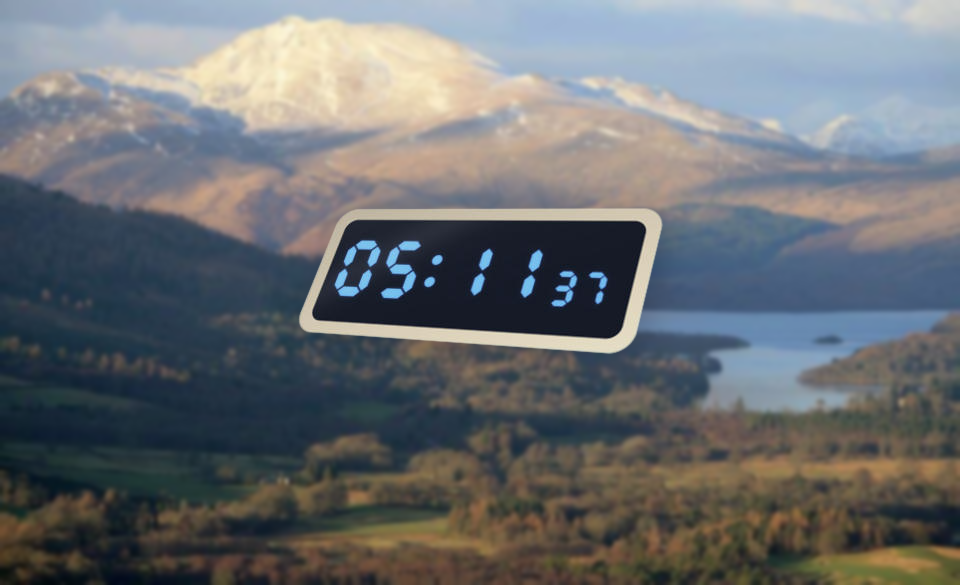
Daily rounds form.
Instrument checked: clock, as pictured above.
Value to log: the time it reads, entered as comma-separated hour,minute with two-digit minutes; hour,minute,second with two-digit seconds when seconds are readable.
5,11,37
